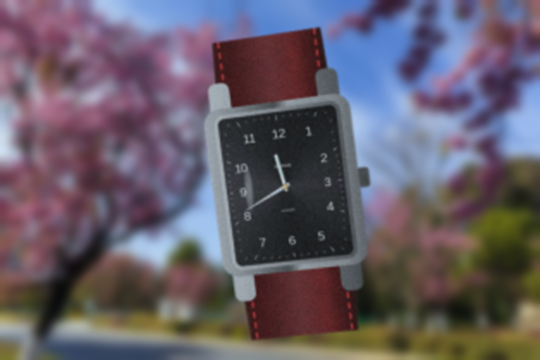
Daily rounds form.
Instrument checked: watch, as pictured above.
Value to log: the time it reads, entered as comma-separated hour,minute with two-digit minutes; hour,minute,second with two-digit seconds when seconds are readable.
11,41
